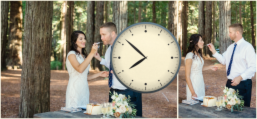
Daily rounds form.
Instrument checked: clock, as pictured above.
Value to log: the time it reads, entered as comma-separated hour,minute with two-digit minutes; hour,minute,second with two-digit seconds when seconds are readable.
7,52
